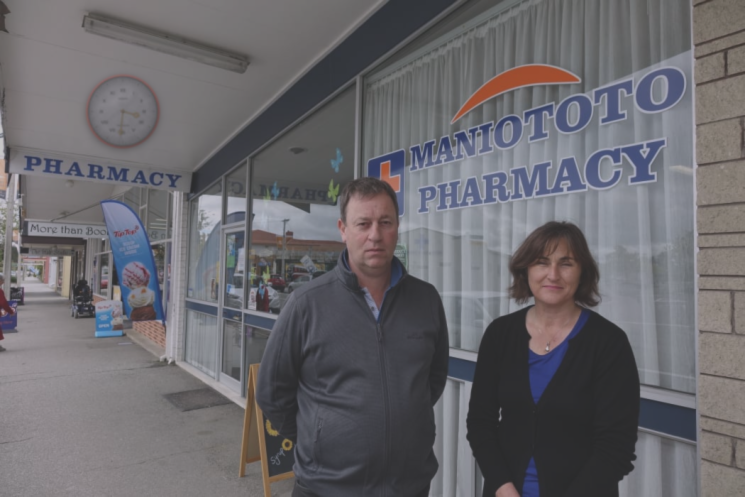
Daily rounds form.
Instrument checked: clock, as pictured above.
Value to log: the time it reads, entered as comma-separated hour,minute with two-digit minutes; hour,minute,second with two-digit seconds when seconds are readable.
3,31
